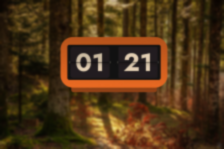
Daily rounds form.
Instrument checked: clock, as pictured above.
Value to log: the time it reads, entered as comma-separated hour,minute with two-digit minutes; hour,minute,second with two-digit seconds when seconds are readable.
1,21
